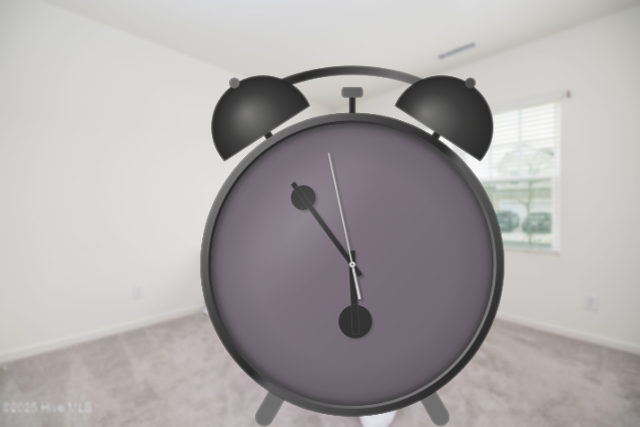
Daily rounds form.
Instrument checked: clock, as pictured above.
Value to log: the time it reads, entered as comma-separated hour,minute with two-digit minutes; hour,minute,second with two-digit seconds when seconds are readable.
5,53,58
